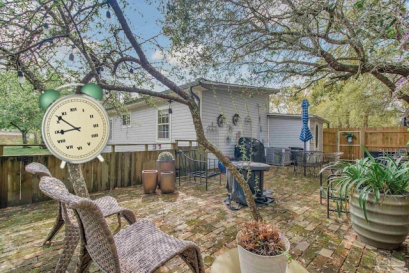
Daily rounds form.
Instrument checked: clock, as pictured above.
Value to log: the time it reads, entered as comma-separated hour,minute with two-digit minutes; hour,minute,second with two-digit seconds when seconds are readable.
8,52
